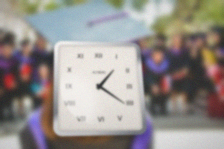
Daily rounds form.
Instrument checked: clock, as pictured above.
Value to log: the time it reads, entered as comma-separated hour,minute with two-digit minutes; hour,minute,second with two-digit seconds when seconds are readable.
1,21
